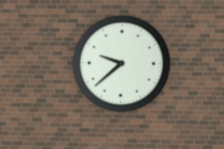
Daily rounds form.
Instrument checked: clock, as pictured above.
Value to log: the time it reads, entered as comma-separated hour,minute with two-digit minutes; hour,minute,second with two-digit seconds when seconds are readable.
9,38
